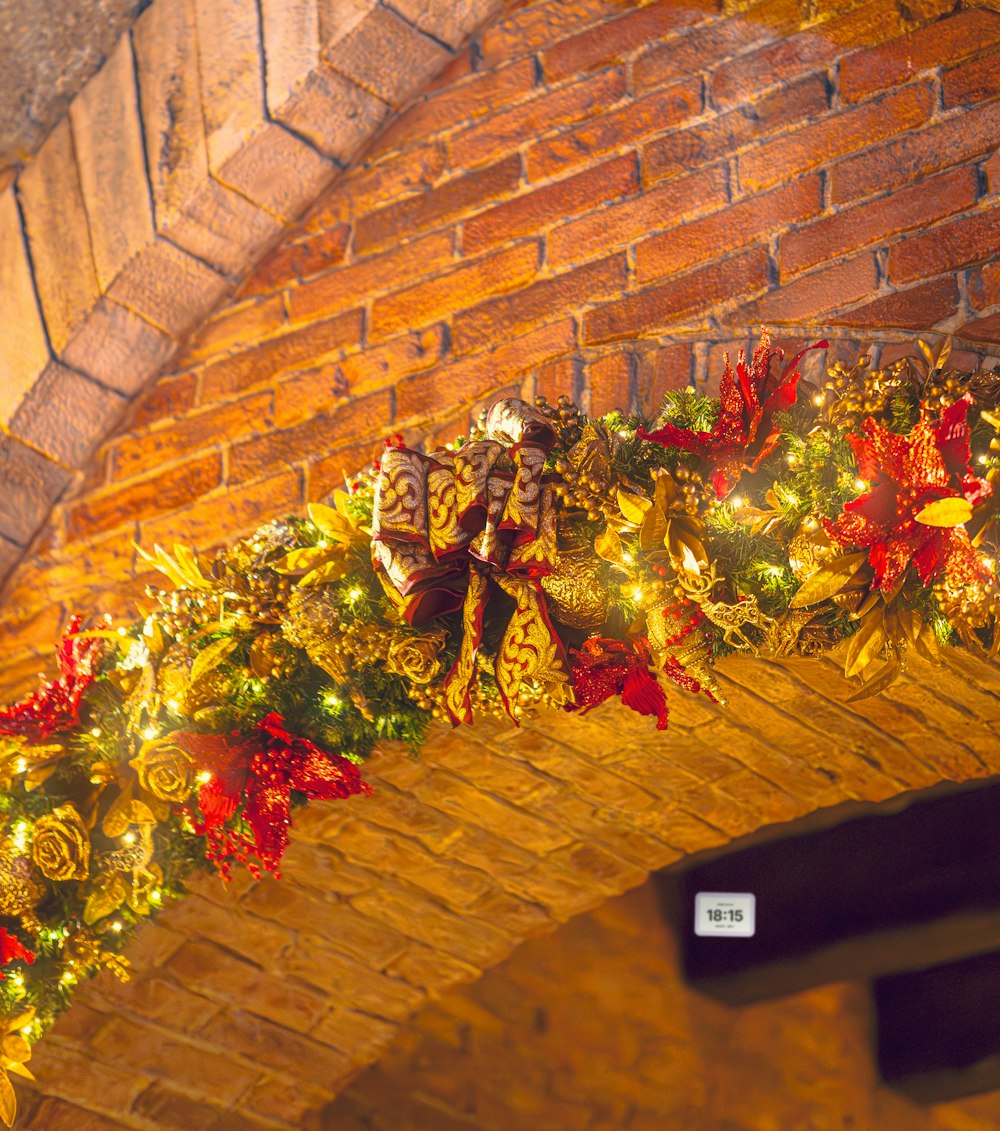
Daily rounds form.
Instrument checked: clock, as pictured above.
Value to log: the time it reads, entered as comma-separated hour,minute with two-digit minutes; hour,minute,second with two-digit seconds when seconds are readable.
18,15
